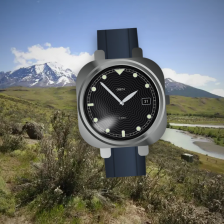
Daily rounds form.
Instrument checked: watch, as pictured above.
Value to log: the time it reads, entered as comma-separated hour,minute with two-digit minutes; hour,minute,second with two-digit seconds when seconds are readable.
1,53
